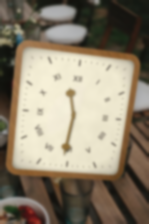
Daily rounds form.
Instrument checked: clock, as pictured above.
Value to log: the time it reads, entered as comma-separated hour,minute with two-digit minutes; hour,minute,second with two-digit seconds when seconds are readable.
11,31
